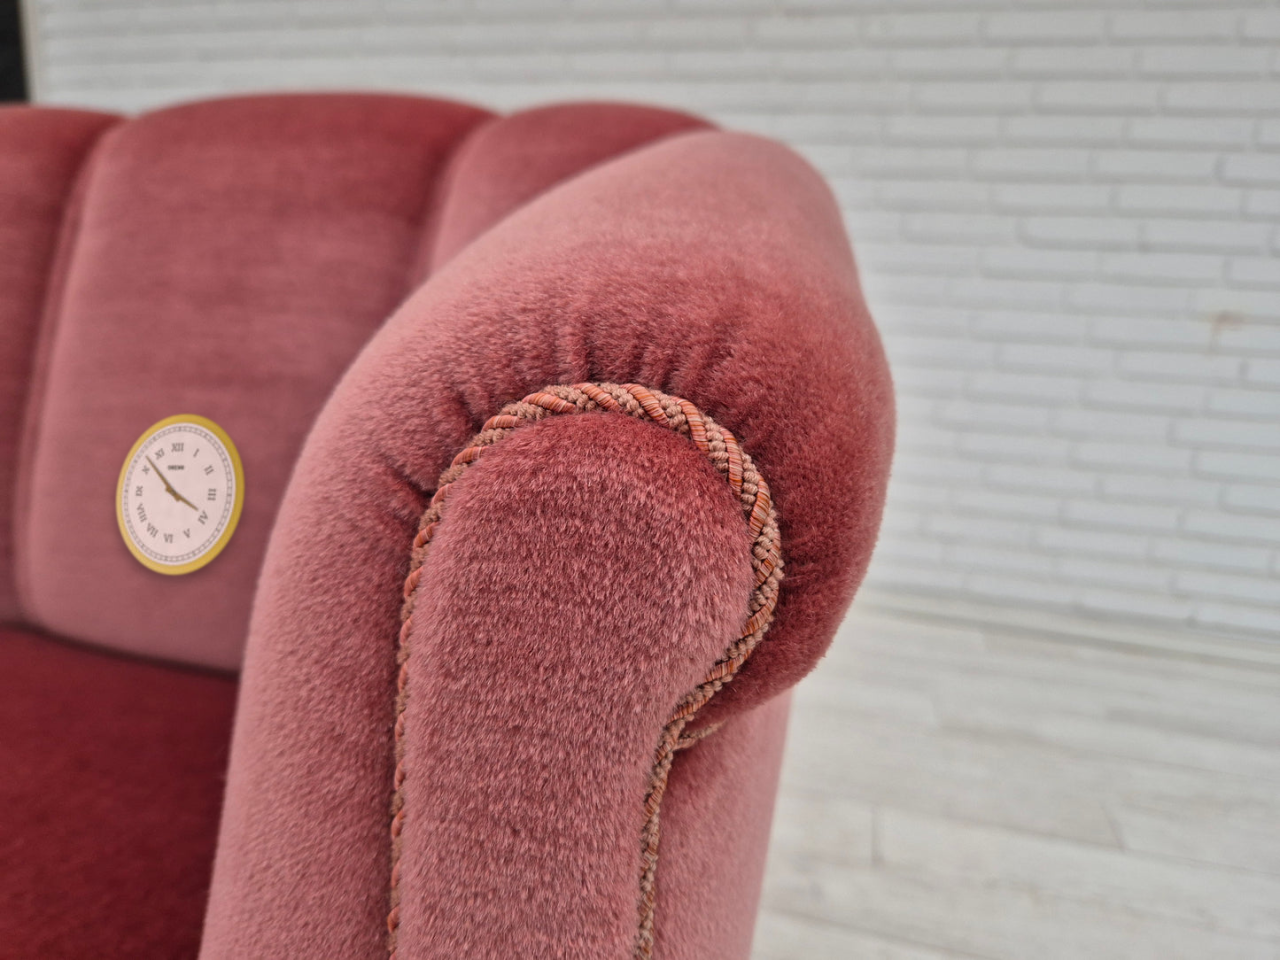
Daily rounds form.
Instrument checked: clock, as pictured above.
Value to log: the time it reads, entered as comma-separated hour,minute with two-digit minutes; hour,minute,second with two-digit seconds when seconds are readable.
3,52
